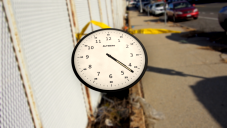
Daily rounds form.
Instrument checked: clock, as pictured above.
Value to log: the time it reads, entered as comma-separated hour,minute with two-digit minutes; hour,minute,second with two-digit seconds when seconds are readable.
4,22
